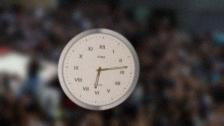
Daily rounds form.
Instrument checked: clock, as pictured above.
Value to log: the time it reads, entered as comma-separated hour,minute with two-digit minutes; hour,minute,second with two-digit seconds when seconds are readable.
6,13
